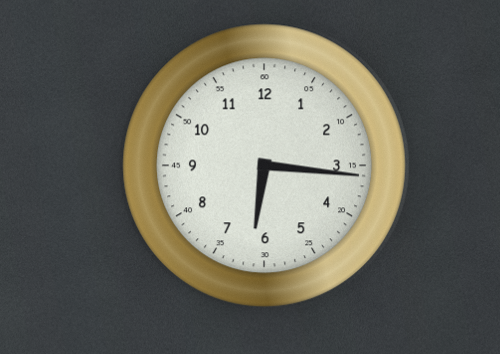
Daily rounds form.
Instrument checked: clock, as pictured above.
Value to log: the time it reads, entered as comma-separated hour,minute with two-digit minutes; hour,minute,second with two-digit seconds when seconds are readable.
6,16
